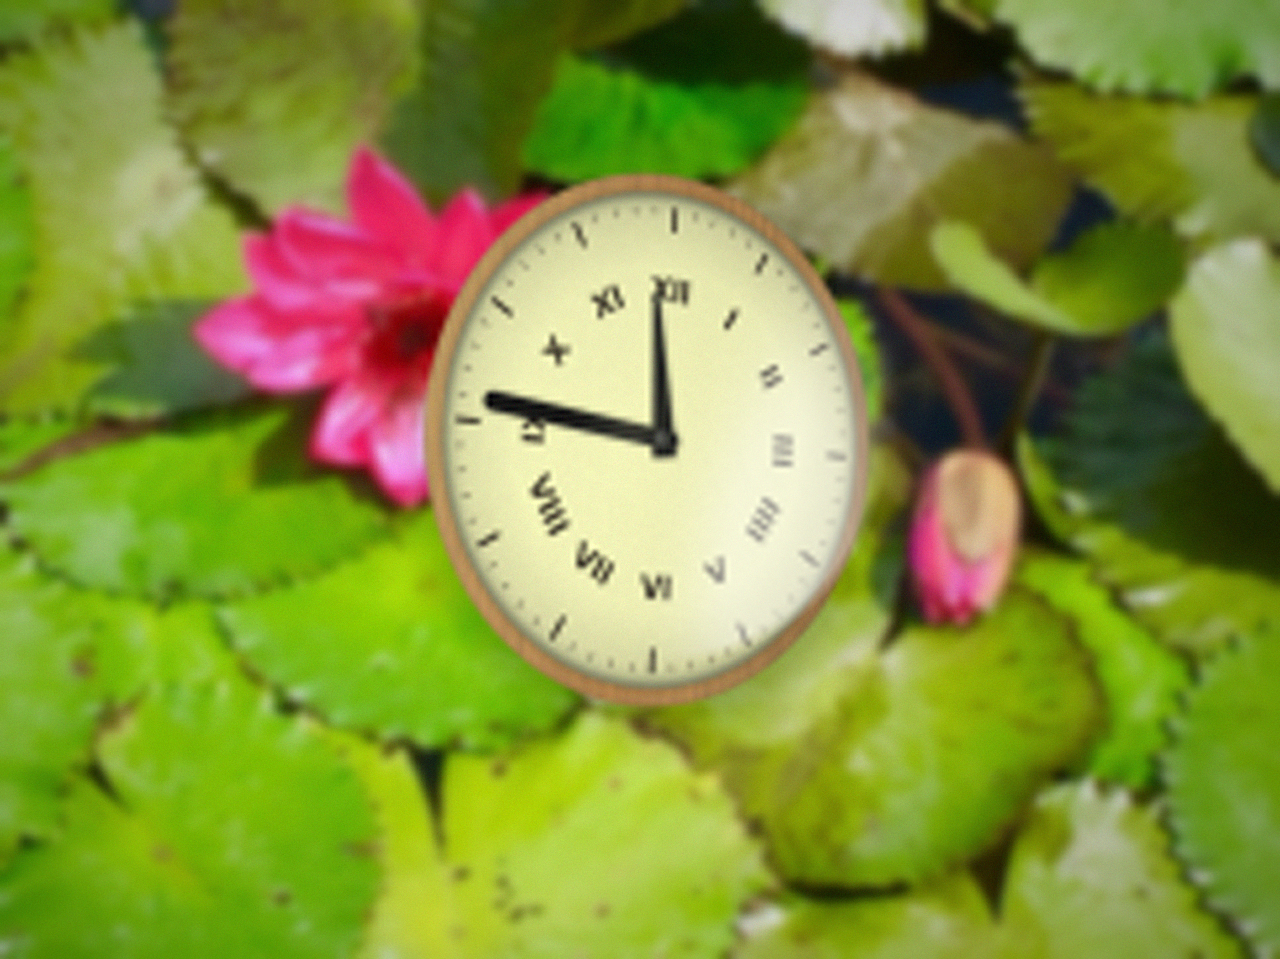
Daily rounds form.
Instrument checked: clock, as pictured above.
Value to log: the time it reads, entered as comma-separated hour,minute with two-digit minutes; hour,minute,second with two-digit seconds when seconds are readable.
11,46
